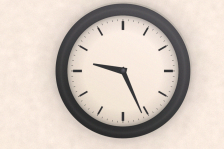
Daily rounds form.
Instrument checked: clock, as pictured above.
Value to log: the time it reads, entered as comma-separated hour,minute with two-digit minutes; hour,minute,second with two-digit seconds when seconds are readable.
9,26
